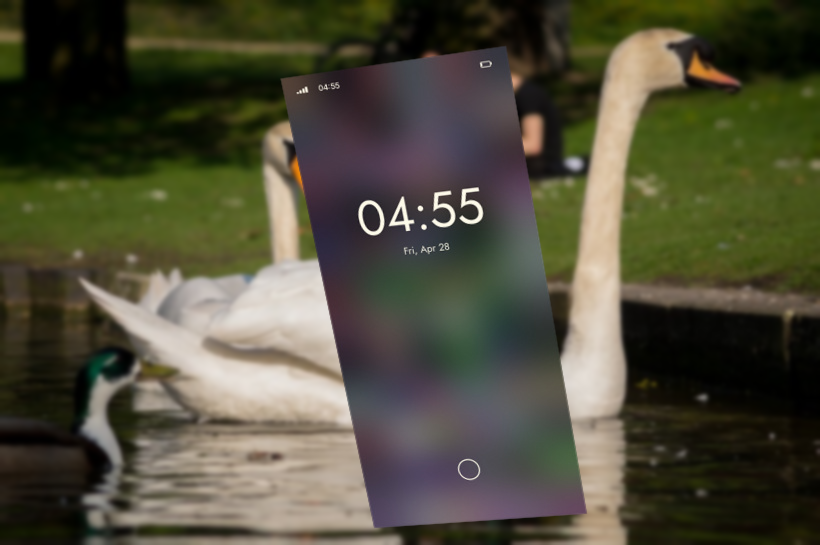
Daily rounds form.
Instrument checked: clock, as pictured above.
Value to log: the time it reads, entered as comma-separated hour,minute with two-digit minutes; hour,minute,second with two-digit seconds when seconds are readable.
4,55
